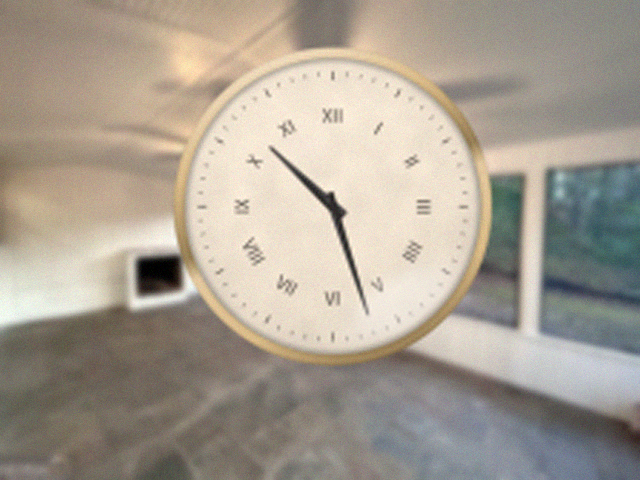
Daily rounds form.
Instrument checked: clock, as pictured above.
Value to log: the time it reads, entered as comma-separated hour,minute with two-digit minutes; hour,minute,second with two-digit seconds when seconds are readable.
10,27
